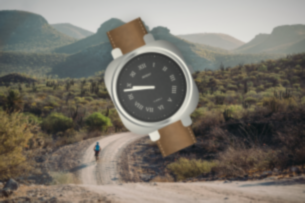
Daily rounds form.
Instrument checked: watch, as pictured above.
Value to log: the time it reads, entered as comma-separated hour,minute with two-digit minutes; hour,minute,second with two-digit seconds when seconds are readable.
9,48
